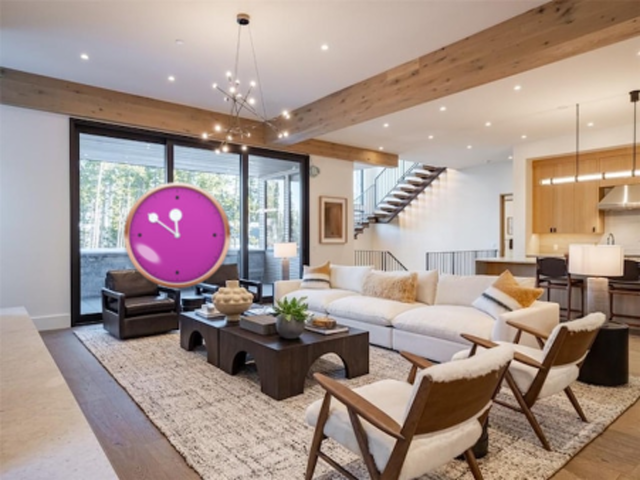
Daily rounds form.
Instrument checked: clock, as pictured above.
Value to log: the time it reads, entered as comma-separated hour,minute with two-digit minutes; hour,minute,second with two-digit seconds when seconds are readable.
11,51
